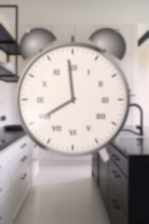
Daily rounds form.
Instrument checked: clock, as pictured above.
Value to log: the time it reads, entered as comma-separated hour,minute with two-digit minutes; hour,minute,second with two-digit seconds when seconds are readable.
7,59
